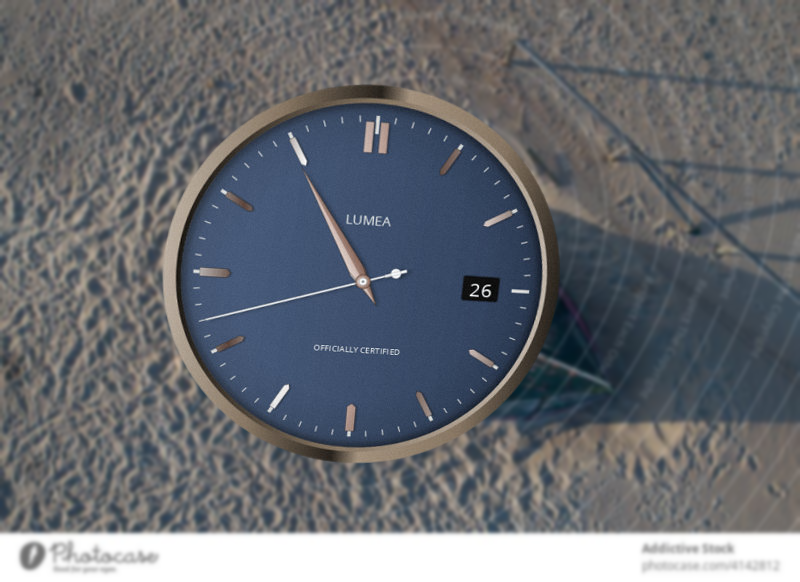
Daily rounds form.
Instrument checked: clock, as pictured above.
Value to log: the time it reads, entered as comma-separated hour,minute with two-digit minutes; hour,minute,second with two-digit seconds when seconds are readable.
10,54,42
